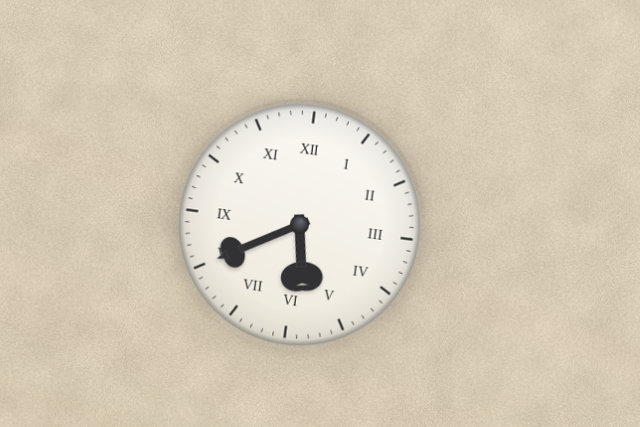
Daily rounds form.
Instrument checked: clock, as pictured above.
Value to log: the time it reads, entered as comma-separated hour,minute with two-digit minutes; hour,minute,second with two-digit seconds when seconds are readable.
5,40
